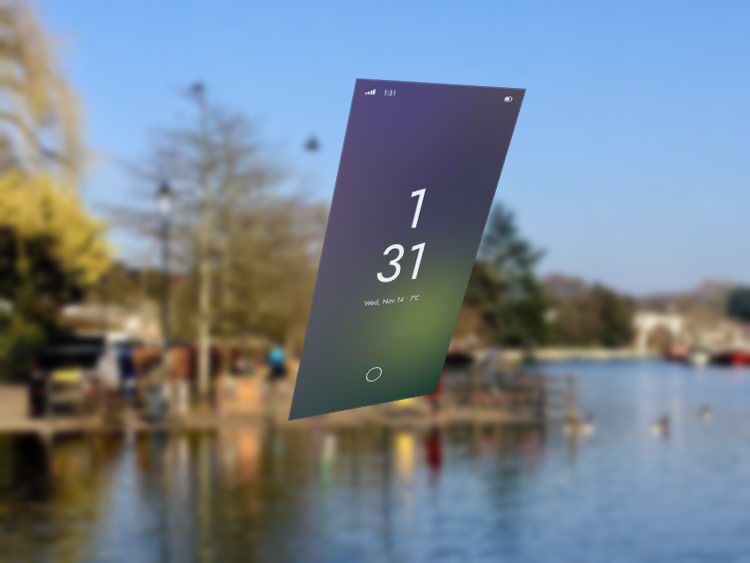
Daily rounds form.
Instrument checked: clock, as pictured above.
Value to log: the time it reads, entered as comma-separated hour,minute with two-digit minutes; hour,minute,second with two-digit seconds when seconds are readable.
1,31
